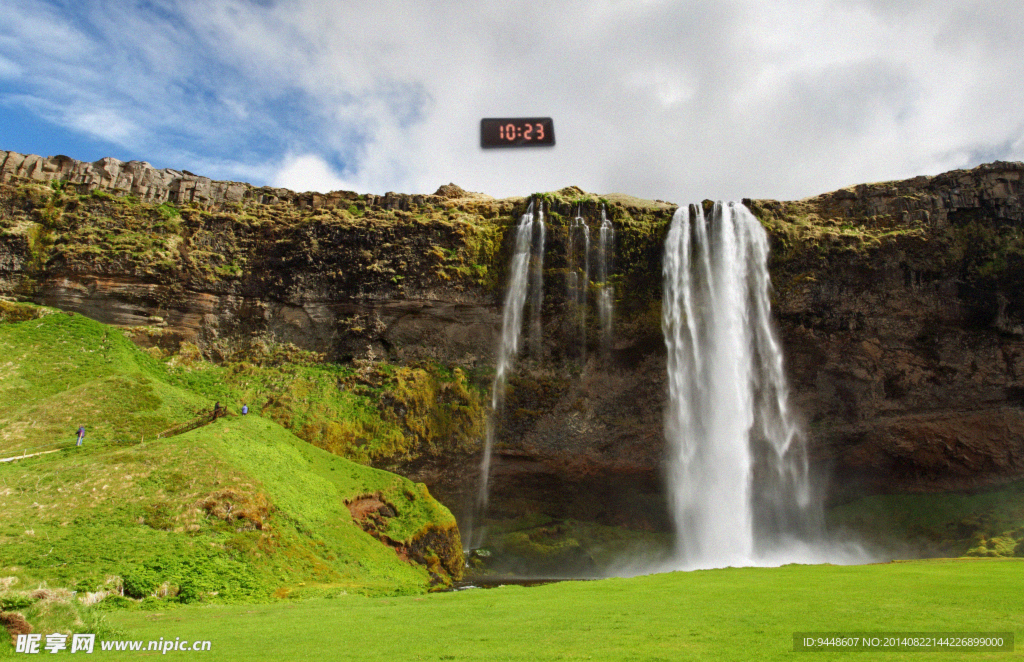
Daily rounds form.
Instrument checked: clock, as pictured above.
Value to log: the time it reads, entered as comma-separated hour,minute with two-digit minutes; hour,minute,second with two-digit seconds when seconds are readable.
10,23
